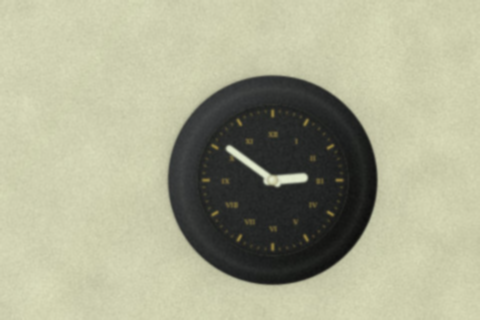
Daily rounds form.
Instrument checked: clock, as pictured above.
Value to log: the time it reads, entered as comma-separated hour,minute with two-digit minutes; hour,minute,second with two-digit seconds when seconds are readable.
2,51
